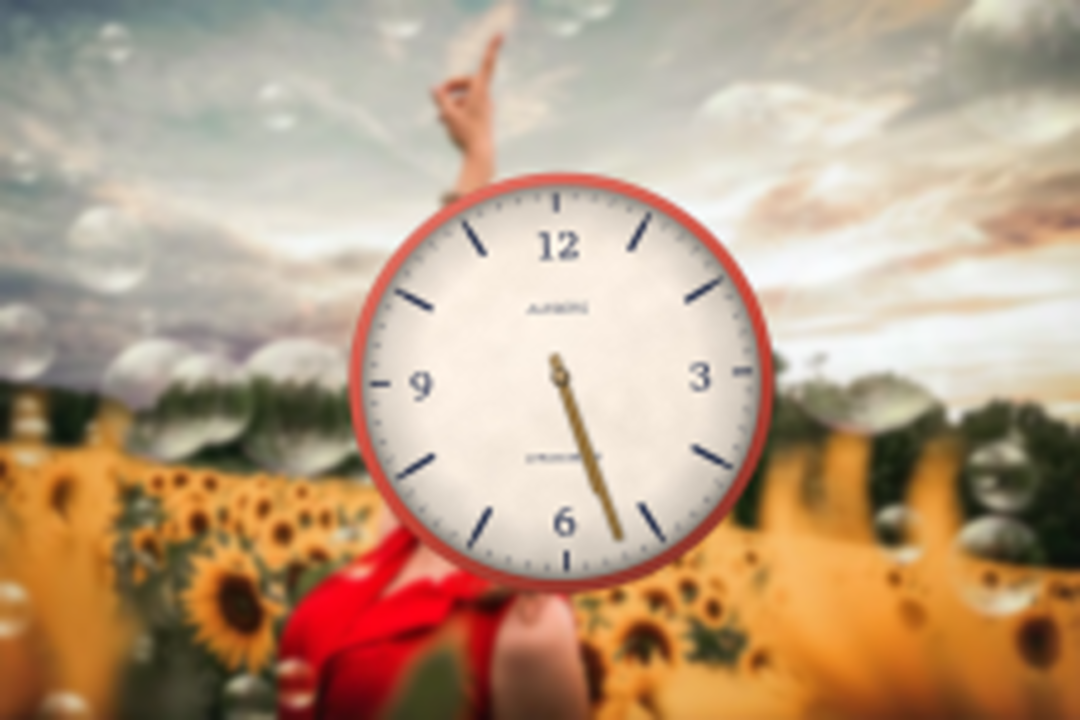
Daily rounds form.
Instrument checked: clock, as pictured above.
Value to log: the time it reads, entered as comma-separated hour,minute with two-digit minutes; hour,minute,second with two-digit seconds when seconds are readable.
5,27
